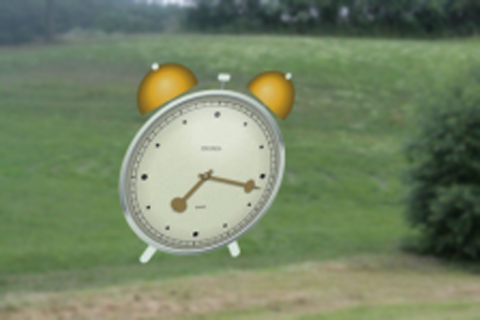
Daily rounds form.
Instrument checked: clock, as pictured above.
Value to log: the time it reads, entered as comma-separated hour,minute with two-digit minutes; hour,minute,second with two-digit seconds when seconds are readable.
7,17
